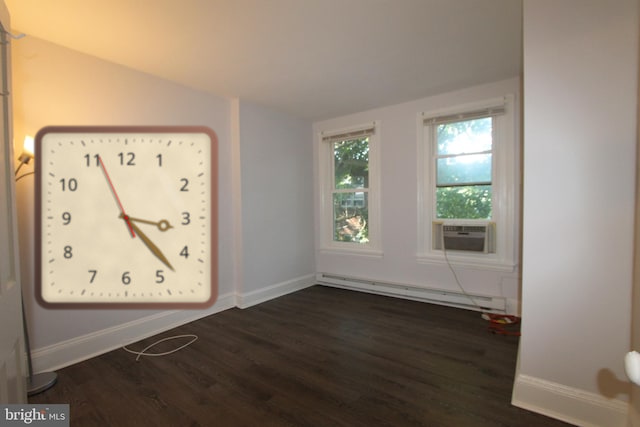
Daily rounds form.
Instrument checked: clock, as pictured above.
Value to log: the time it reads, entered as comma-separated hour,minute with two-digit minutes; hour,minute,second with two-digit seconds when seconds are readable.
3,22,56
